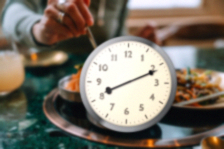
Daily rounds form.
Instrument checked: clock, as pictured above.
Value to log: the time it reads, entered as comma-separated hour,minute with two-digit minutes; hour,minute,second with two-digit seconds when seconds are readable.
8,11
